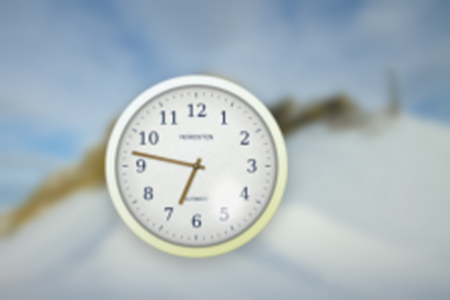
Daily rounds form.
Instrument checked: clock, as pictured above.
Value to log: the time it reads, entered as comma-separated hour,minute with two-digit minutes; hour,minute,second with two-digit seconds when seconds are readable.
6,47
